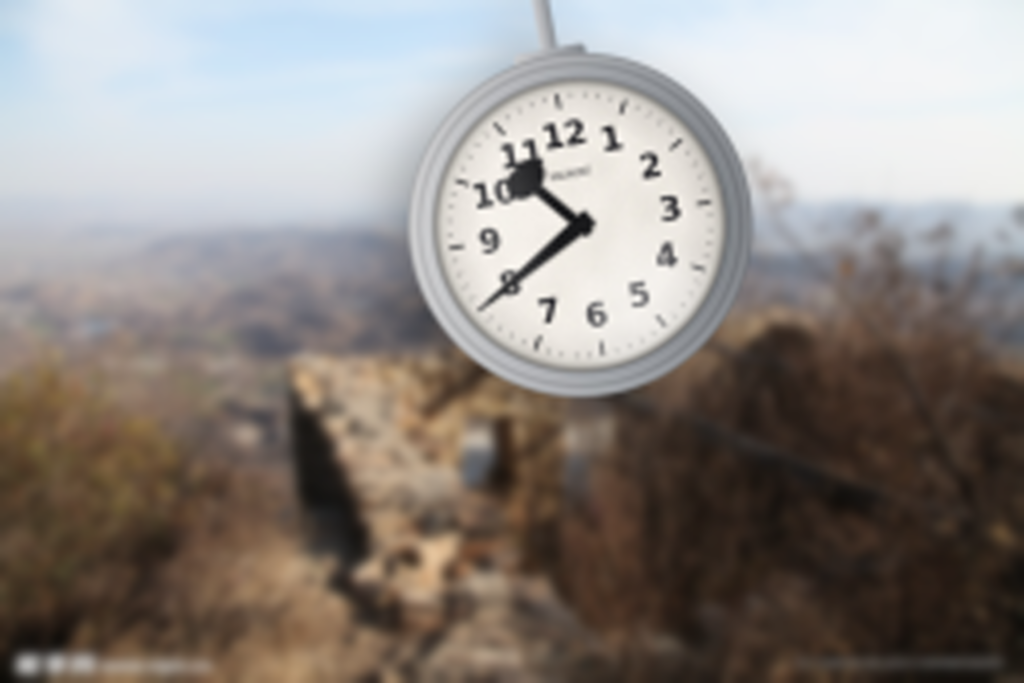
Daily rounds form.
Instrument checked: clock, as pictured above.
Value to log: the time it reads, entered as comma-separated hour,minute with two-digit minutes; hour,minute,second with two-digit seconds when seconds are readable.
10,40
